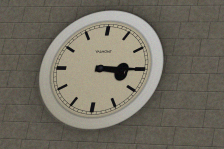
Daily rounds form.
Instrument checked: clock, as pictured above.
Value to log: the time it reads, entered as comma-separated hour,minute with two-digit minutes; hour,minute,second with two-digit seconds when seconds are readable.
3,15
